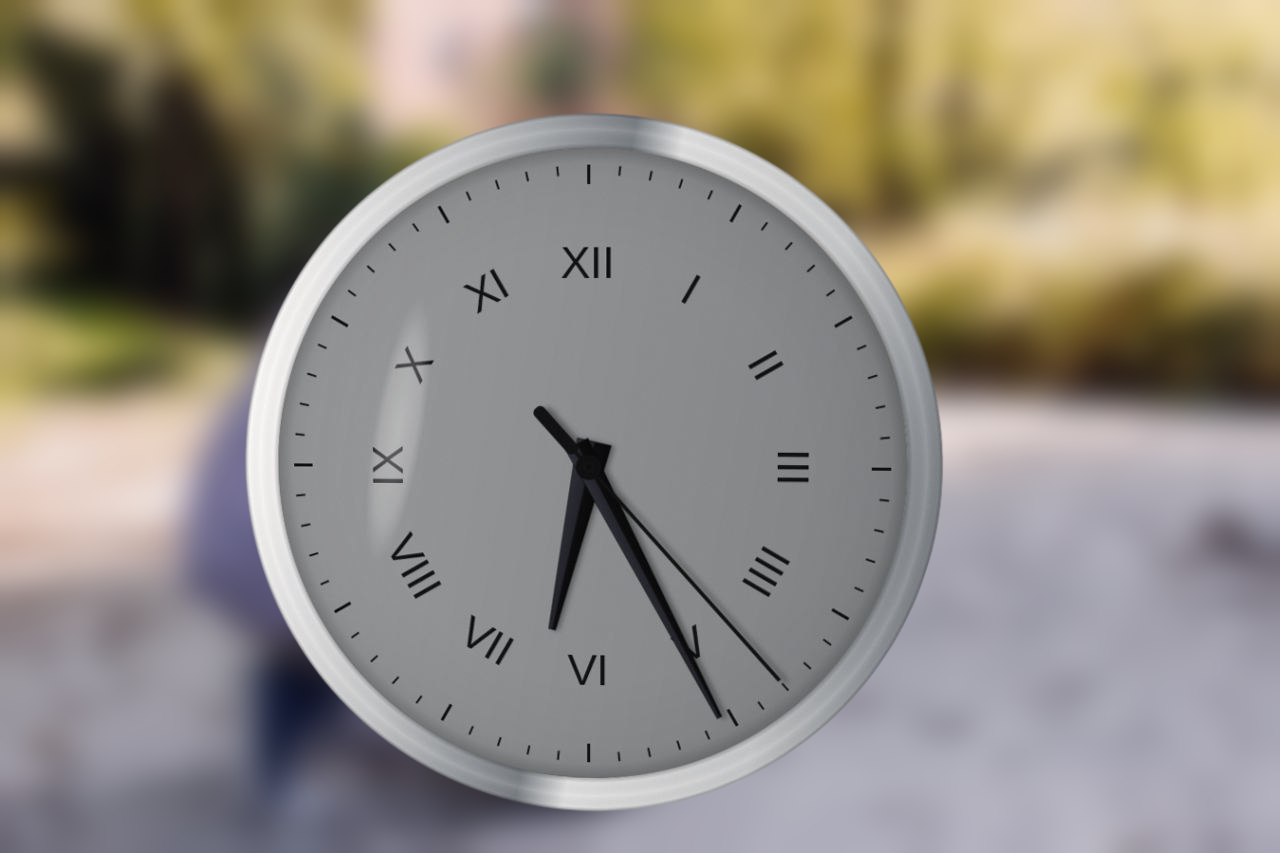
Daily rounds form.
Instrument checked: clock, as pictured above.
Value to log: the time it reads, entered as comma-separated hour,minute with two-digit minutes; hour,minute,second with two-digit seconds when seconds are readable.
6,25,23
